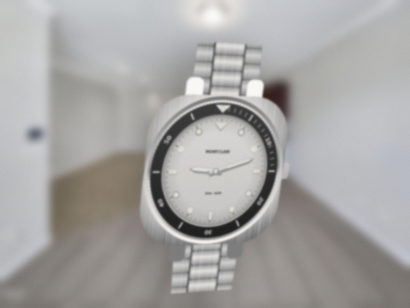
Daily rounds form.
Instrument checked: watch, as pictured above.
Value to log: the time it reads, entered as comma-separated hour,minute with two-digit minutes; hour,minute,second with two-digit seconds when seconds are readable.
9,12
